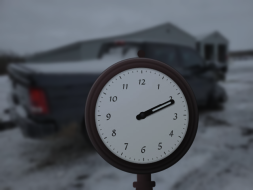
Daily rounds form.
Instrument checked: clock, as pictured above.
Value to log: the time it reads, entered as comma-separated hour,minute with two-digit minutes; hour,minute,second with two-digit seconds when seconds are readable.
2,11
